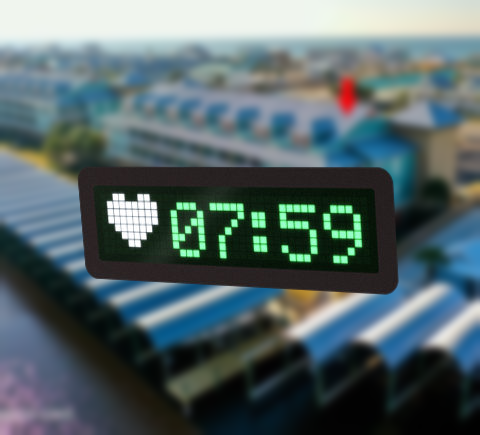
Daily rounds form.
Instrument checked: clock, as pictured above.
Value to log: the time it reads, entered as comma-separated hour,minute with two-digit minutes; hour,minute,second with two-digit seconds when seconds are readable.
7,59
